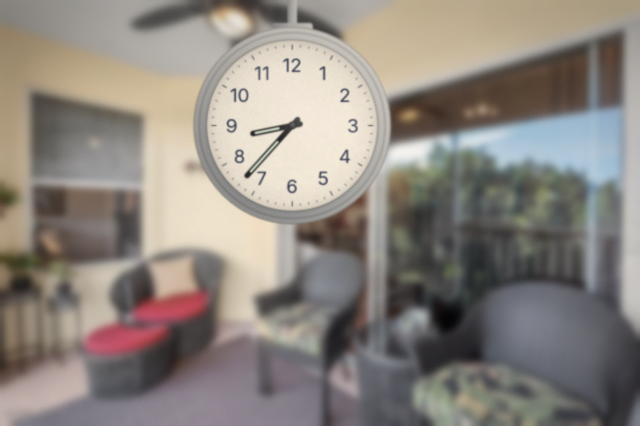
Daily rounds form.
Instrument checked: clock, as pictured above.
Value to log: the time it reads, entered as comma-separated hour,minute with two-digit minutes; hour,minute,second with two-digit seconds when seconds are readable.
8,37
